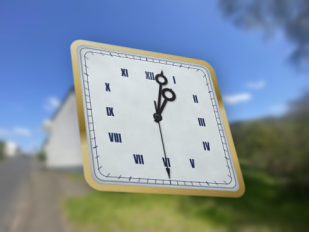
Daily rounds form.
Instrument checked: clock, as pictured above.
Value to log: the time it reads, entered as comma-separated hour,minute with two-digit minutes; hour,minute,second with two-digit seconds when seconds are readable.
1,02,30
